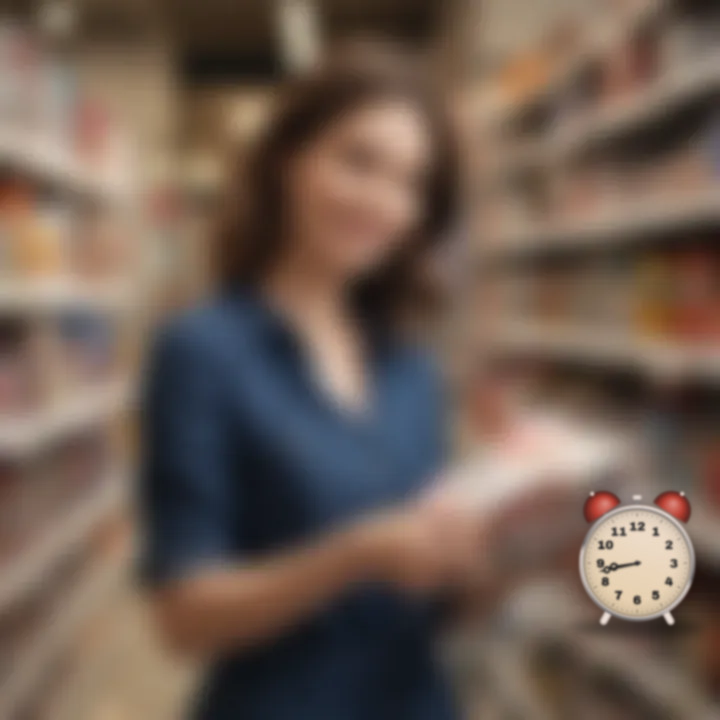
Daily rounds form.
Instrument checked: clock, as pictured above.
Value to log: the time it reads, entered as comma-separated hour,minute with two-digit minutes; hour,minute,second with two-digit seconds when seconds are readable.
8,43
